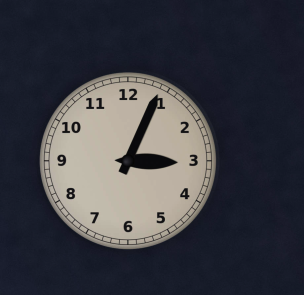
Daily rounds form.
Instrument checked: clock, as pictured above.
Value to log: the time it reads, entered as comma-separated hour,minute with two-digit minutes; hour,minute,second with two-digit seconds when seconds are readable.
3,04
